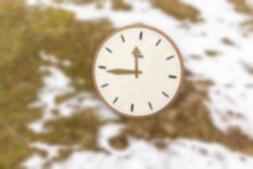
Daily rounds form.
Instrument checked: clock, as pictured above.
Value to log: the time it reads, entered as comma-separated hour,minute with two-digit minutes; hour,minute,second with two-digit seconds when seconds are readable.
11,44
